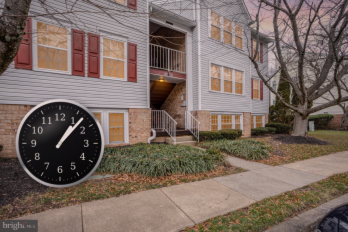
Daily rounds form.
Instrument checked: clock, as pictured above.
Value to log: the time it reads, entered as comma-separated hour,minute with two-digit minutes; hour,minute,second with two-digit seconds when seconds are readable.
1,07
